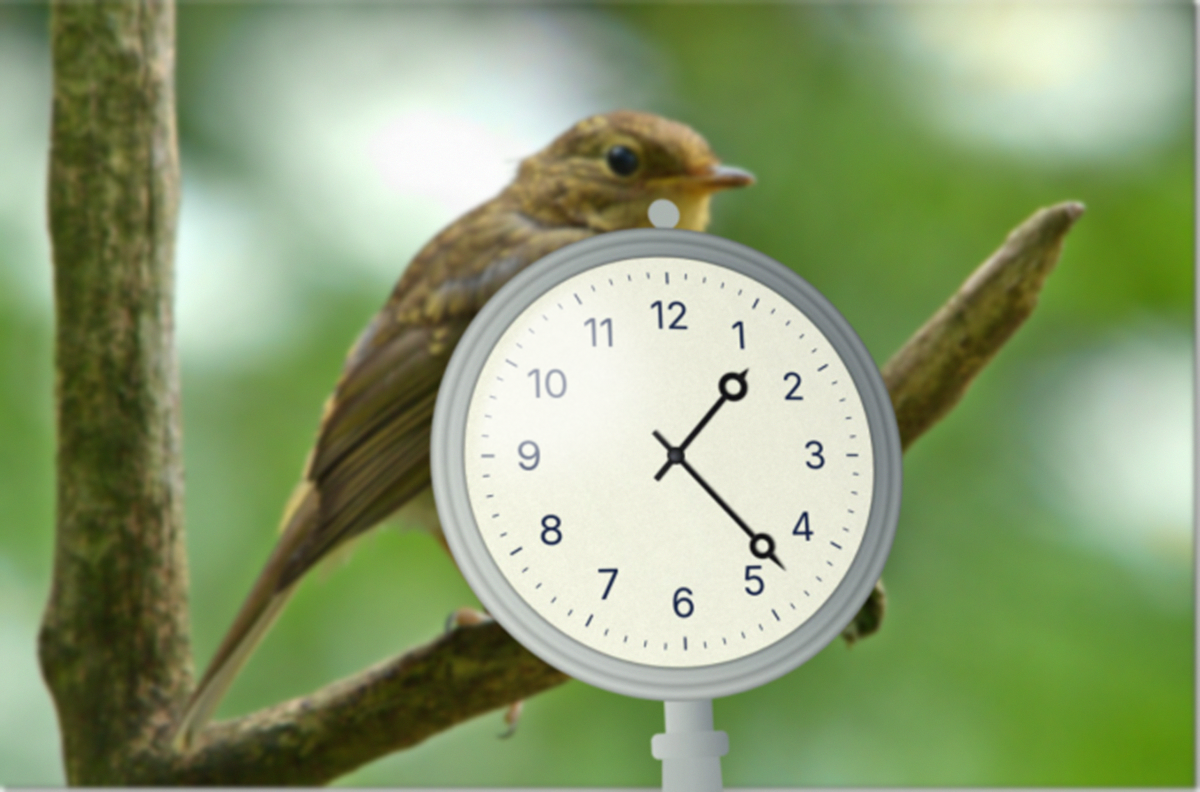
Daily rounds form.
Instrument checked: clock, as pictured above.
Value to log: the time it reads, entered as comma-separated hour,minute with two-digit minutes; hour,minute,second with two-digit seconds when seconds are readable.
1,23
